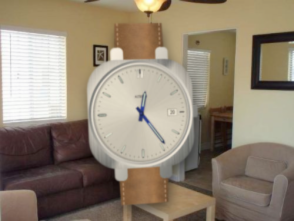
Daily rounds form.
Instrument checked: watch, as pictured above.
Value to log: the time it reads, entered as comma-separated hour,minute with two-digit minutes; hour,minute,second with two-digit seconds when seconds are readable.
12,24
